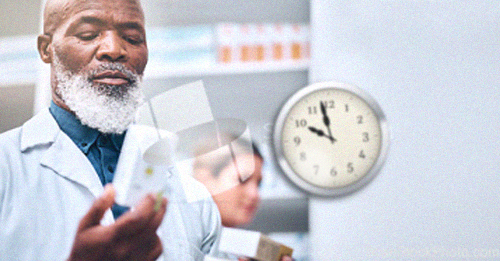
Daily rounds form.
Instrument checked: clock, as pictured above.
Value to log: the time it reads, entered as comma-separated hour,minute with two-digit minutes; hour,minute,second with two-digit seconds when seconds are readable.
9,58
